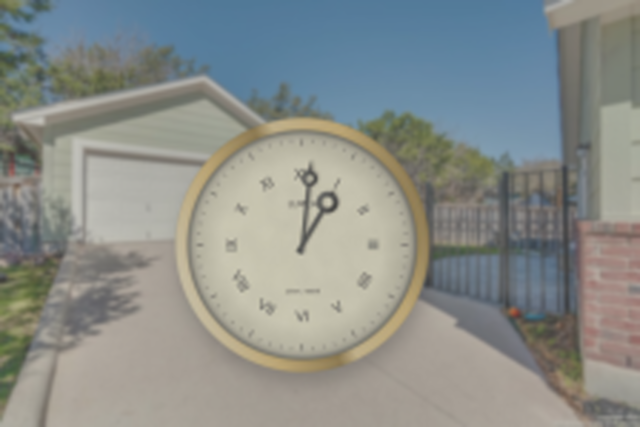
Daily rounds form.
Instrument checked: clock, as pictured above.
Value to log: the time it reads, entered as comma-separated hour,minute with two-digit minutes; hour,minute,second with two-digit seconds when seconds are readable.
1,01
